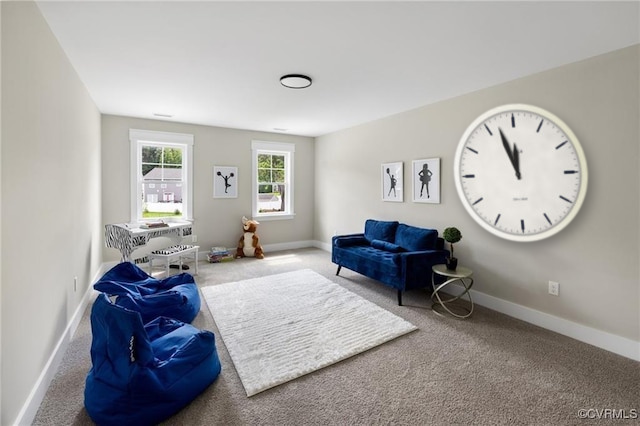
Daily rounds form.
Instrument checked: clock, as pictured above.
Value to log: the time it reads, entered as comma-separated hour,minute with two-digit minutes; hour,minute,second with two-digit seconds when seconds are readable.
11,57
